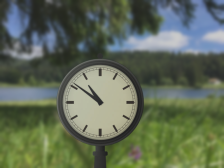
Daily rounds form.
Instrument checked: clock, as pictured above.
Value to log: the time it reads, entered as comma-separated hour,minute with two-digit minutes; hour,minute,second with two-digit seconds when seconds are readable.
10,51
